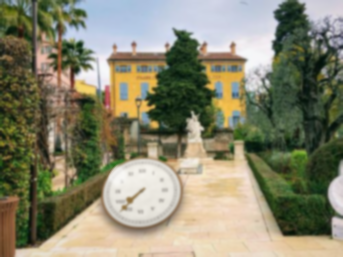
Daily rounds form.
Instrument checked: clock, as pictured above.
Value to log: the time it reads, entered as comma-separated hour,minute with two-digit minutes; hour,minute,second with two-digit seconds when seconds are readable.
7,37
